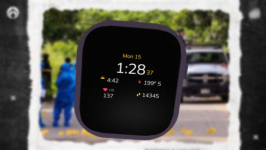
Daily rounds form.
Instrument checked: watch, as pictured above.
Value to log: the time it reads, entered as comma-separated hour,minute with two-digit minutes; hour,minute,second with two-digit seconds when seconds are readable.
1,28
